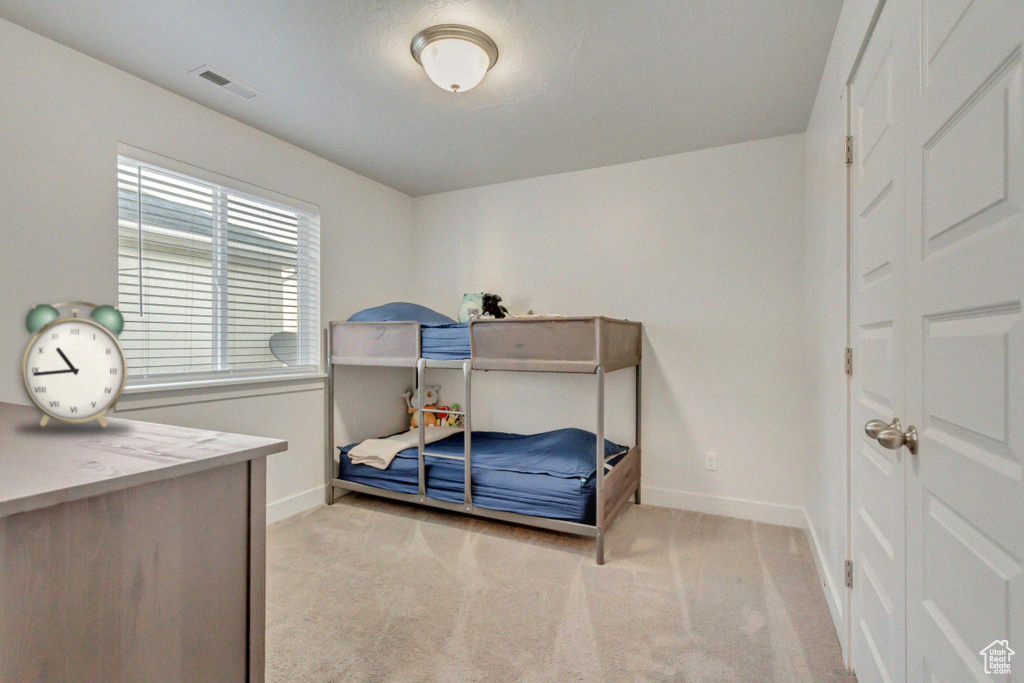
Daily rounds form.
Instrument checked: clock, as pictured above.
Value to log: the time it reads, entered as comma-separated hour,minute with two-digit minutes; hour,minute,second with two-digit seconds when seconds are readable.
10,44
